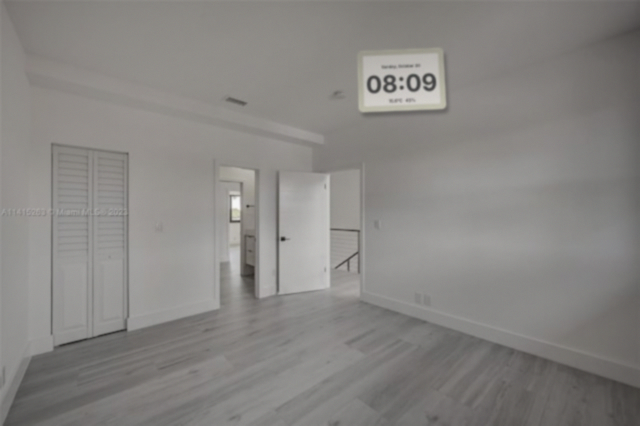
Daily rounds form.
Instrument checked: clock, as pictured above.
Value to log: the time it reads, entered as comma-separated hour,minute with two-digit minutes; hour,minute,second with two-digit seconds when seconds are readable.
8,09
